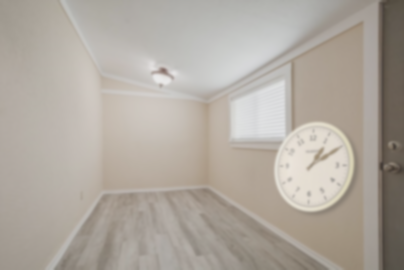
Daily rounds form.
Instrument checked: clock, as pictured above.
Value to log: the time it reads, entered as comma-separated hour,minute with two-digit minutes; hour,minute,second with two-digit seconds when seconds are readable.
1,10
